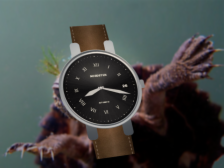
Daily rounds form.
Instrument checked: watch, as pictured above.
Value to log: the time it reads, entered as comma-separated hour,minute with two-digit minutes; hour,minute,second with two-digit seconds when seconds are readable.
8,18
